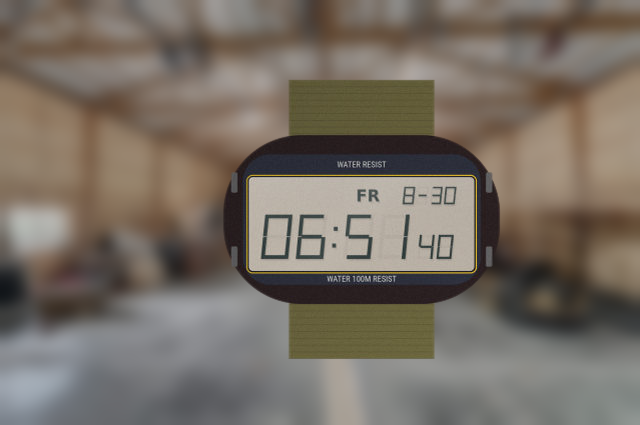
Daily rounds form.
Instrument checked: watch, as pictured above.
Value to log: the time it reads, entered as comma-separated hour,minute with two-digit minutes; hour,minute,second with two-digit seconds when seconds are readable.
6,51,40
